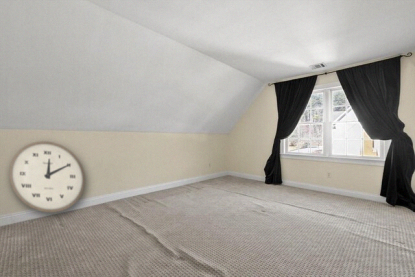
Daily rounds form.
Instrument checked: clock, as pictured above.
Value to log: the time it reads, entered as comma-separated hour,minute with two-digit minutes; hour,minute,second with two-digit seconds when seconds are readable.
12,10
